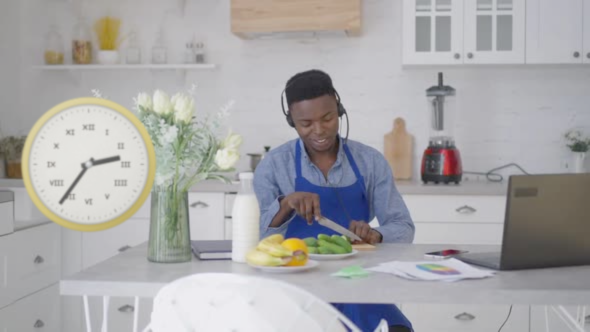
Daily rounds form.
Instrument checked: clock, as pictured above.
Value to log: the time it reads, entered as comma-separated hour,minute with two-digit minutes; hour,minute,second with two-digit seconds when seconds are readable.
2,36
